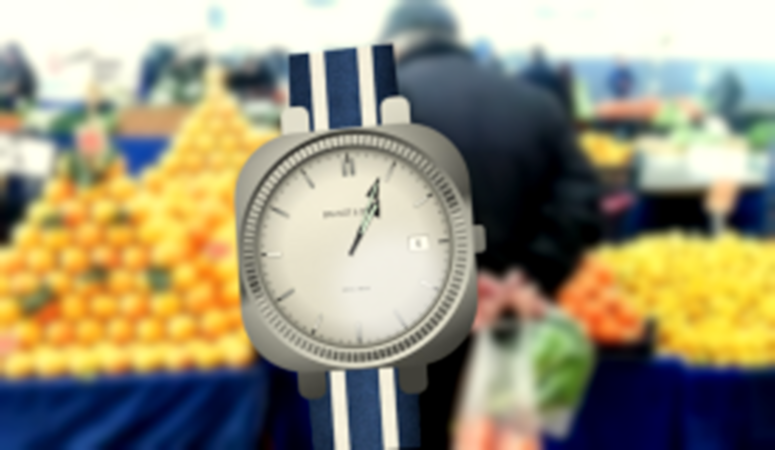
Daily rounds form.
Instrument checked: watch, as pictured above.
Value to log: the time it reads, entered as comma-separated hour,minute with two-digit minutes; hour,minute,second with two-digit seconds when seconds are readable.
1,04
